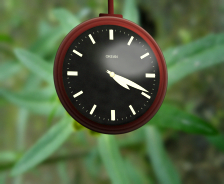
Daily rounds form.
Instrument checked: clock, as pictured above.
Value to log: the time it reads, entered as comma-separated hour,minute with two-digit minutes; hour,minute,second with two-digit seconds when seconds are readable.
4,19
